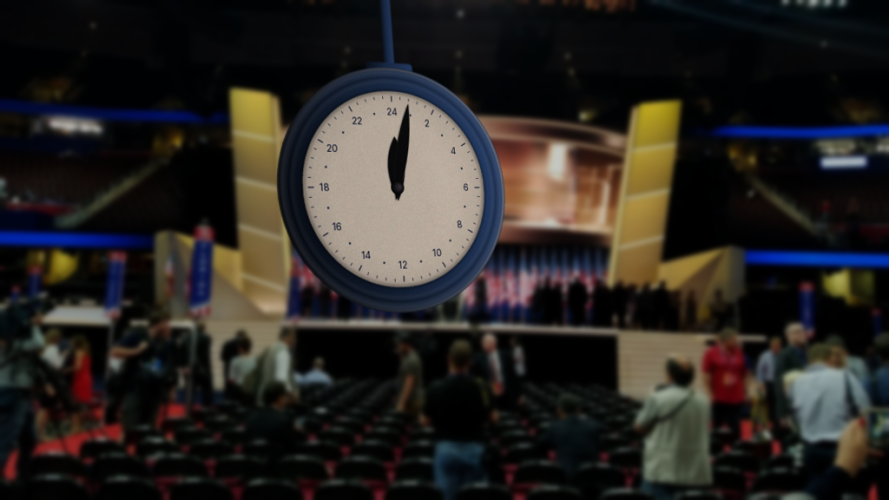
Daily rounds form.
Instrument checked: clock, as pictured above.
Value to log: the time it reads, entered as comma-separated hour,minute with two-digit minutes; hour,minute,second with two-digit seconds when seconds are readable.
0,02
